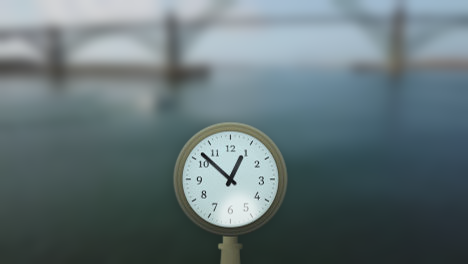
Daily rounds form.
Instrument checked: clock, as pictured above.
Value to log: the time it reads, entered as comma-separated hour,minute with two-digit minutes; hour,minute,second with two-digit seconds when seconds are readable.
12,52
